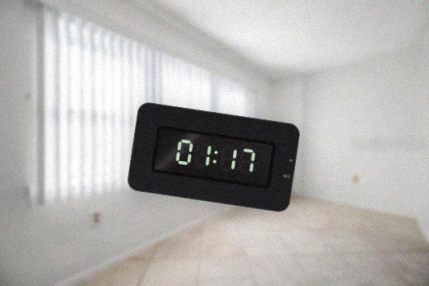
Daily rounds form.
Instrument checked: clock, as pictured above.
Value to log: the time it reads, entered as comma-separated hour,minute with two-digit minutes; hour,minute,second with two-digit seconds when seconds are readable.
1,17
